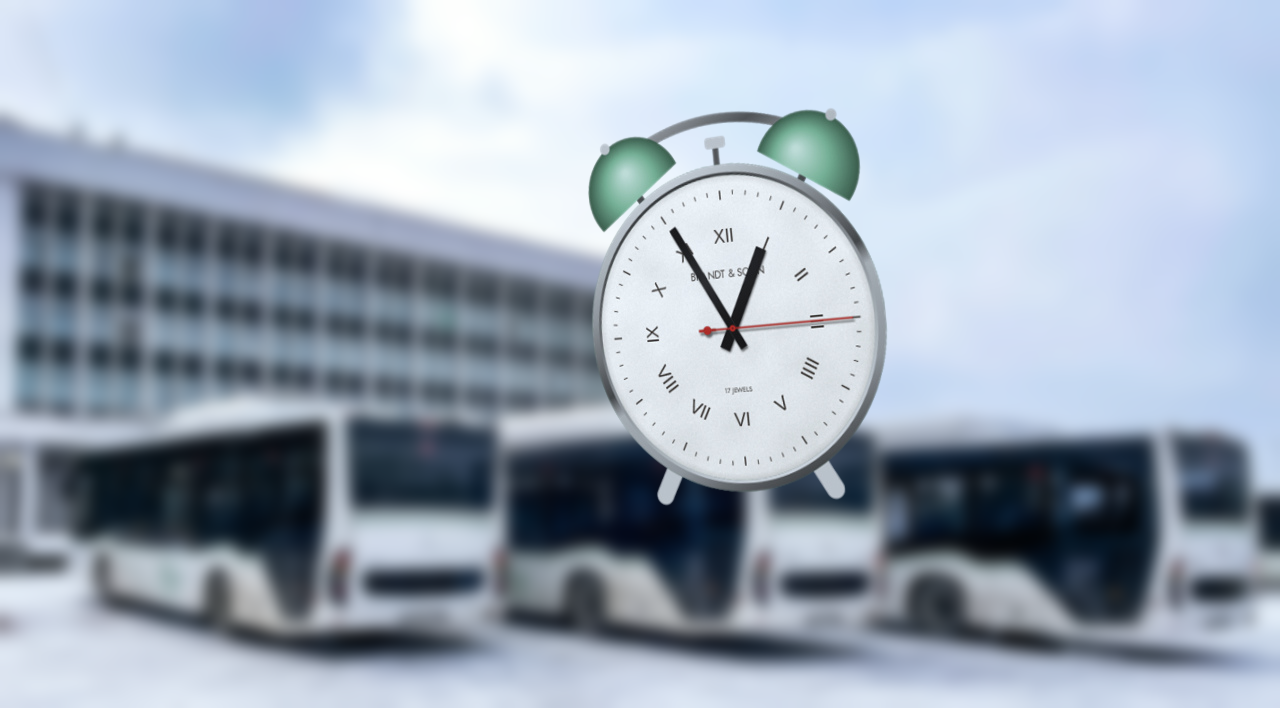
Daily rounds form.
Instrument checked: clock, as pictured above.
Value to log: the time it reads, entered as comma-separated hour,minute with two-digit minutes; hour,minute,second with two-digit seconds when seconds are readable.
12,55,15
